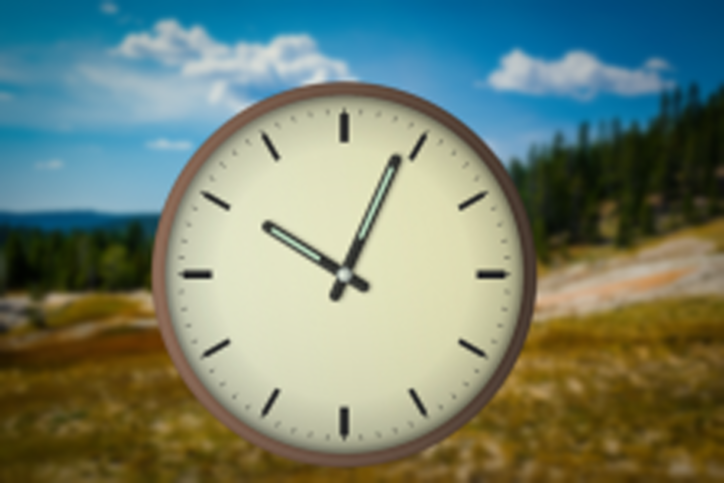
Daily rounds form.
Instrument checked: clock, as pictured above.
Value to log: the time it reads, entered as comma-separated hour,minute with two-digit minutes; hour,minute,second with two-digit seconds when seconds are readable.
10,04
